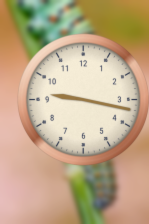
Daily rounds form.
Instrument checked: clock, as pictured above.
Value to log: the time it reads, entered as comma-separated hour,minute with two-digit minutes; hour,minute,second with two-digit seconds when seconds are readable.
9,17
